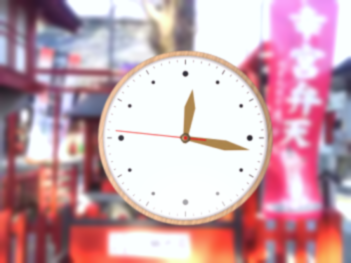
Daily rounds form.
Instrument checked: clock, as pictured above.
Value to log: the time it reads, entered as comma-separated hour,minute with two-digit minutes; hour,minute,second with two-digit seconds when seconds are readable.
12,16,46
